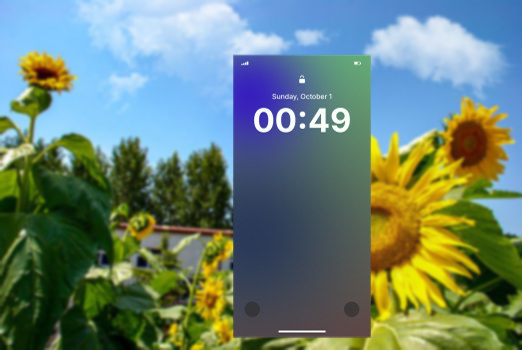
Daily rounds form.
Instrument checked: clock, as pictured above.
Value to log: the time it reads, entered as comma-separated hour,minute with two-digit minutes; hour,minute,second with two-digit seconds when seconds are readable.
0,49
